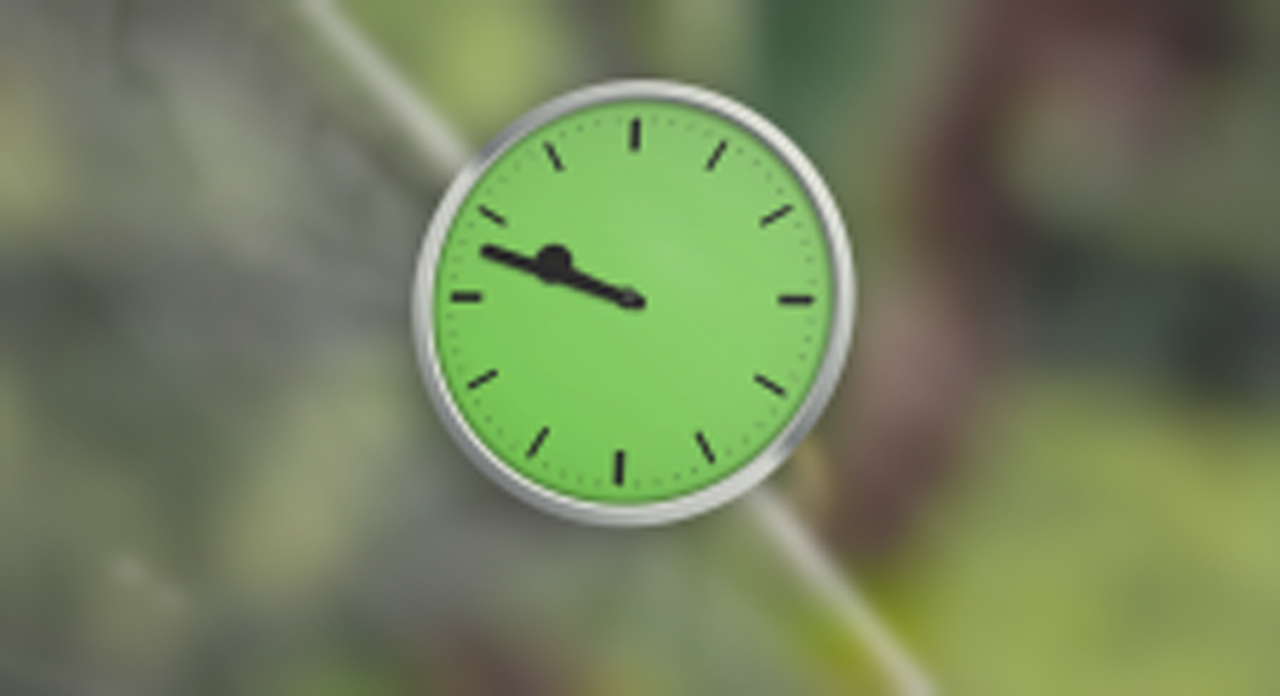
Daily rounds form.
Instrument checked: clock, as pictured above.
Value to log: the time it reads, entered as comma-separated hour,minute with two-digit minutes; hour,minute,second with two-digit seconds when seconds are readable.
9,48
